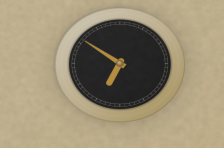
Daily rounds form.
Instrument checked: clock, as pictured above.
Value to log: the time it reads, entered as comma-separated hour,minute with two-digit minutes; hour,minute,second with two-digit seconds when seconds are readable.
6,51
